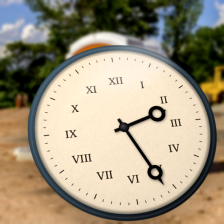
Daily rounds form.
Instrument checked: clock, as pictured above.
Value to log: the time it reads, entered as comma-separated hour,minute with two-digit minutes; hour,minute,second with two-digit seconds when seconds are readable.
2,26
